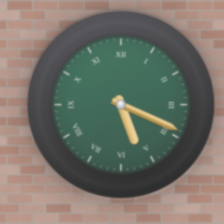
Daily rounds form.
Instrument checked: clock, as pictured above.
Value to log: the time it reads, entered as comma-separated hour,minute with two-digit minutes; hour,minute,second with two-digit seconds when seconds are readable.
5,19
